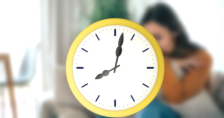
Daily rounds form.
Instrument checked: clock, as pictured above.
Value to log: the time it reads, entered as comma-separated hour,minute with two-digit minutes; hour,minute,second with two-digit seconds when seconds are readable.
8,02
